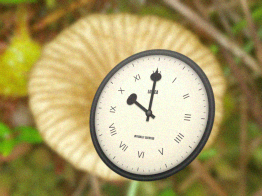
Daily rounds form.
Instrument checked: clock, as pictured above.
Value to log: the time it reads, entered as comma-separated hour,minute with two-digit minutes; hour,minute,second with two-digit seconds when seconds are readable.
10,00
